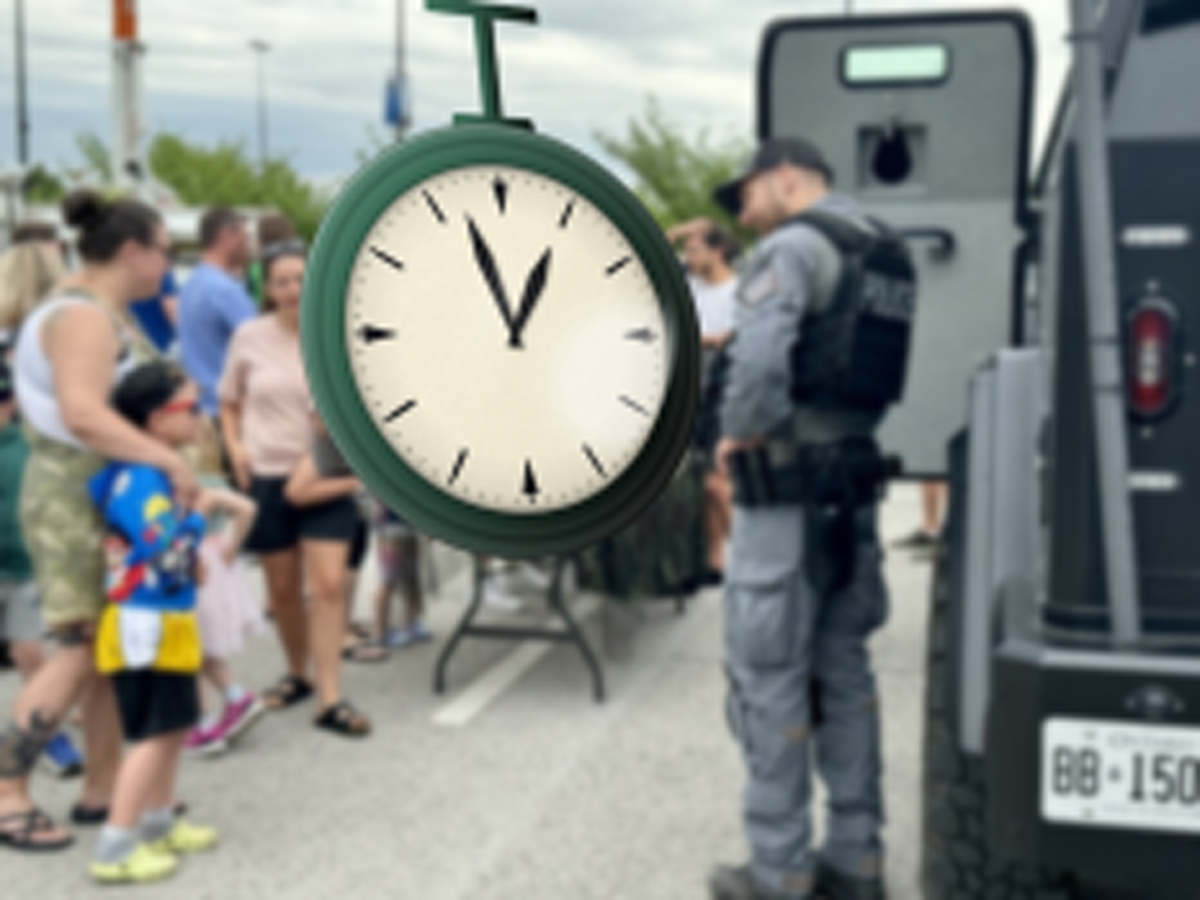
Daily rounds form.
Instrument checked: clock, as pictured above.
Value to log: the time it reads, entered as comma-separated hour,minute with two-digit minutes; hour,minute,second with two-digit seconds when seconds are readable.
12,57
